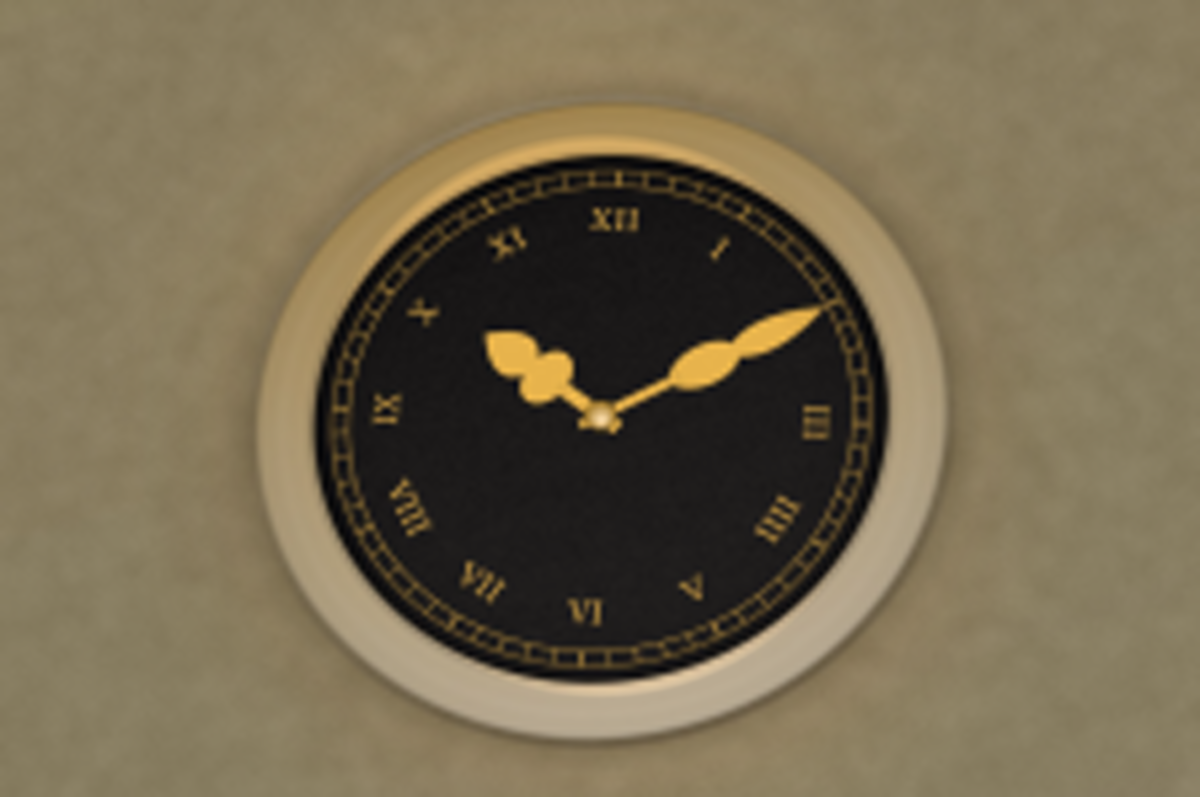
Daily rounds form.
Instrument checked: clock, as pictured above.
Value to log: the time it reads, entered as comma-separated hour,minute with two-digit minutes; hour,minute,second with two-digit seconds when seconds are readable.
10,10
